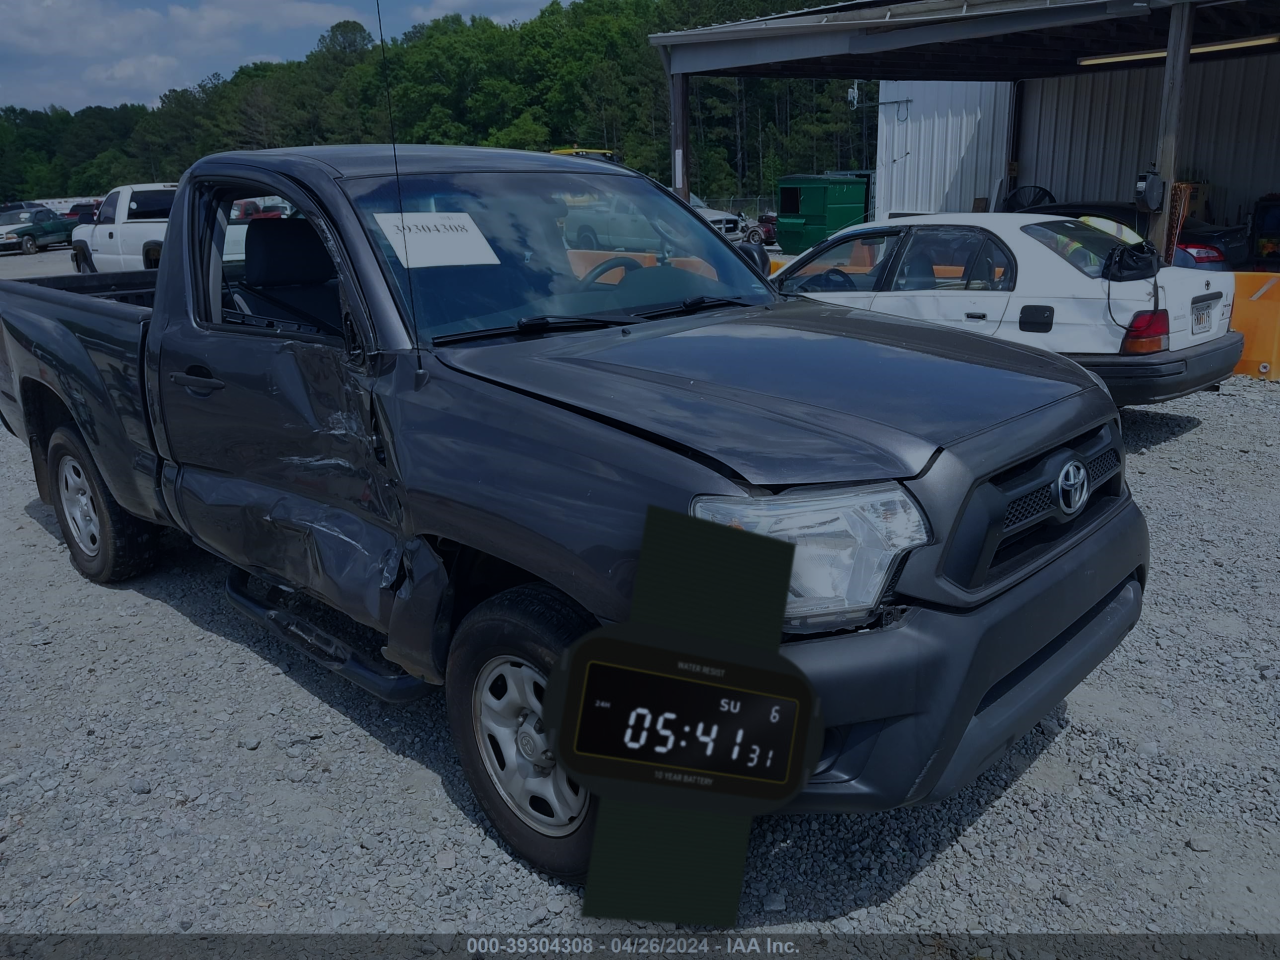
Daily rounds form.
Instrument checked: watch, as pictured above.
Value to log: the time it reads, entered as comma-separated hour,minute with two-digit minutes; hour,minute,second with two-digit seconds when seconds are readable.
5,41,31
